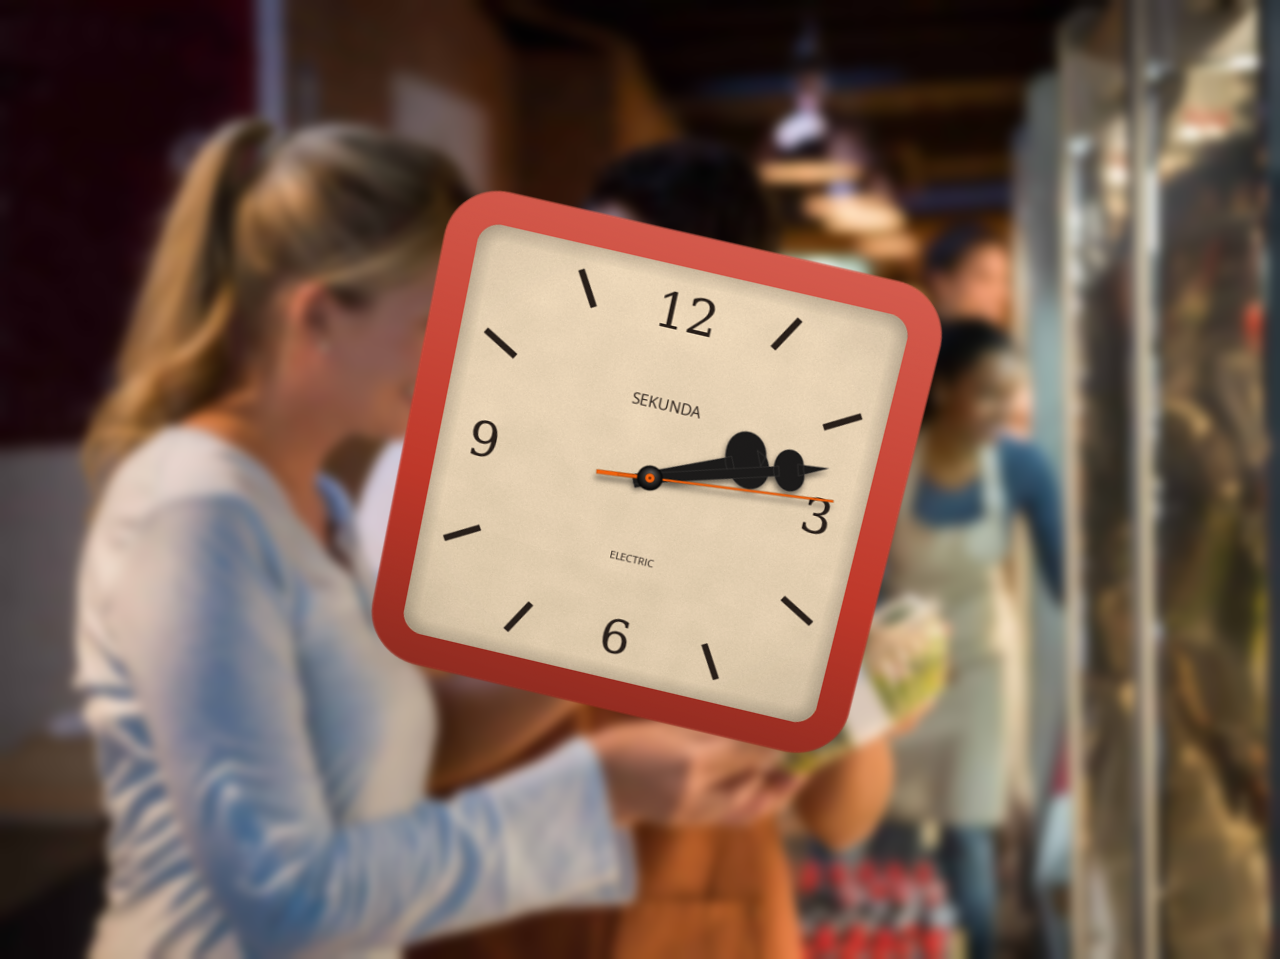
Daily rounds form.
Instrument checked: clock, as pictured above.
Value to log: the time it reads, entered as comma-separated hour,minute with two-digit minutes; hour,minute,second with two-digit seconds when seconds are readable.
2,12,14
